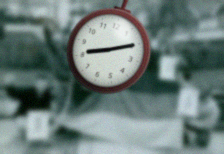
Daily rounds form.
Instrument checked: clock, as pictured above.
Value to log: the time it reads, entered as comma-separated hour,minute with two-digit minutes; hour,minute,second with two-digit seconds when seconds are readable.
8,10
